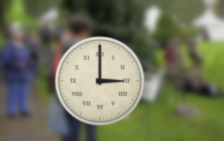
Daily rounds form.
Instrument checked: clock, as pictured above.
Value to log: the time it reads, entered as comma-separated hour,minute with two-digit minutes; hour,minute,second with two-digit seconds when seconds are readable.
3,00
